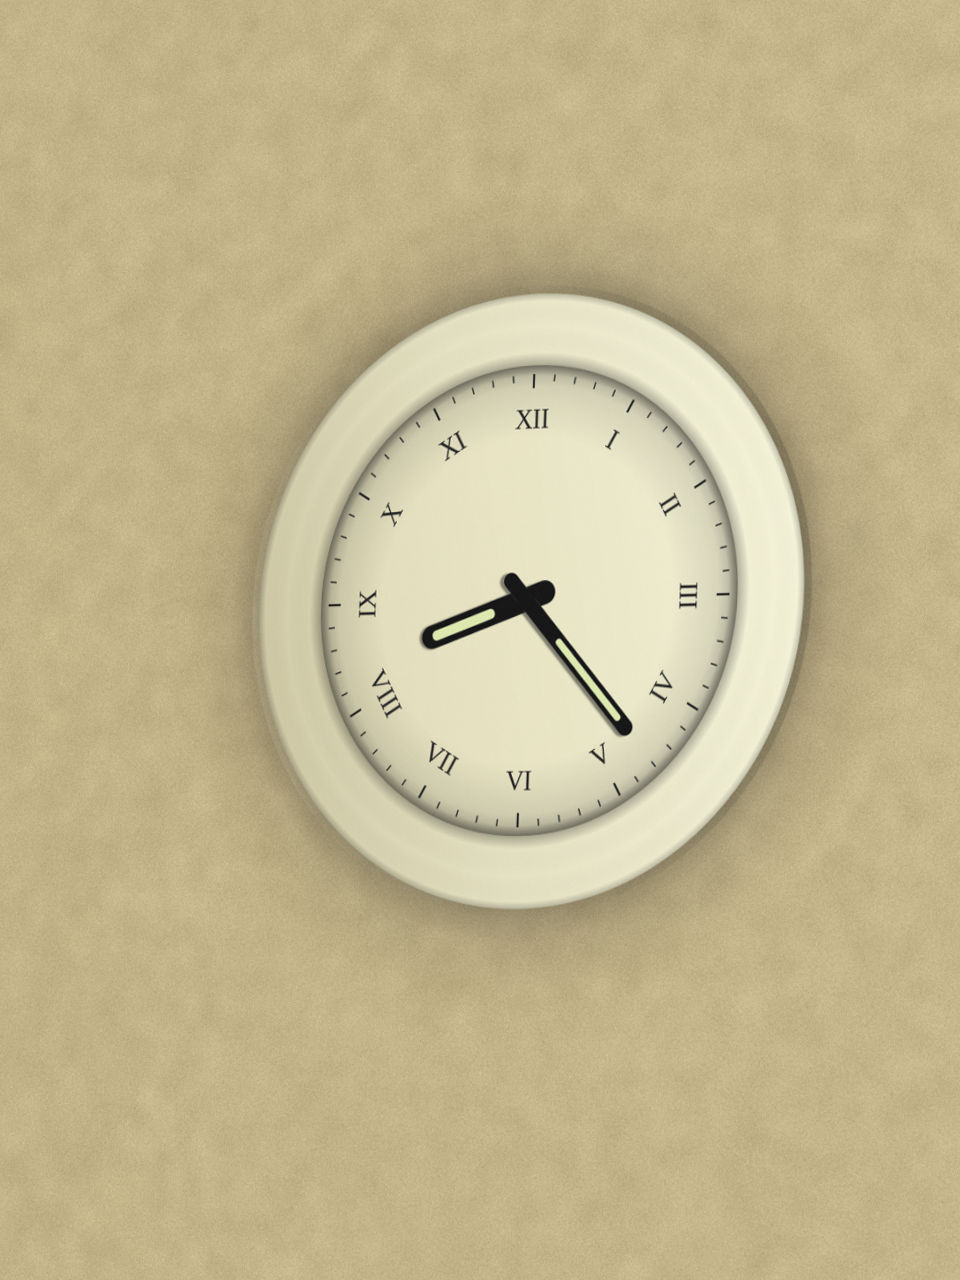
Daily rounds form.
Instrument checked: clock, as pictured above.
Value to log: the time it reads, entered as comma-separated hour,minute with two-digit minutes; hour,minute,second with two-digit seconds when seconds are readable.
8,23
